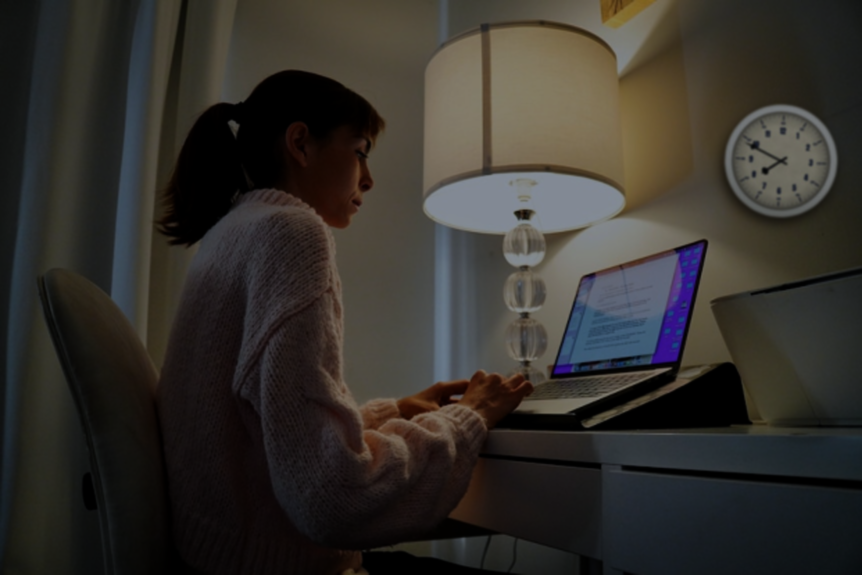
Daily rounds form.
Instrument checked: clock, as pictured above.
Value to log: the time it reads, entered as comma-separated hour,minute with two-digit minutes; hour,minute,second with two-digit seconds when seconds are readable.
7,49
